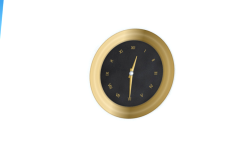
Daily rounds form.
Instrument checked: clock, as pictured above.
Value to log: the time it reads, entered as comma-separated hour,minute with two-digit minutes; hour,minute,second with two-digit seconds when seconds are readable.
12,30
